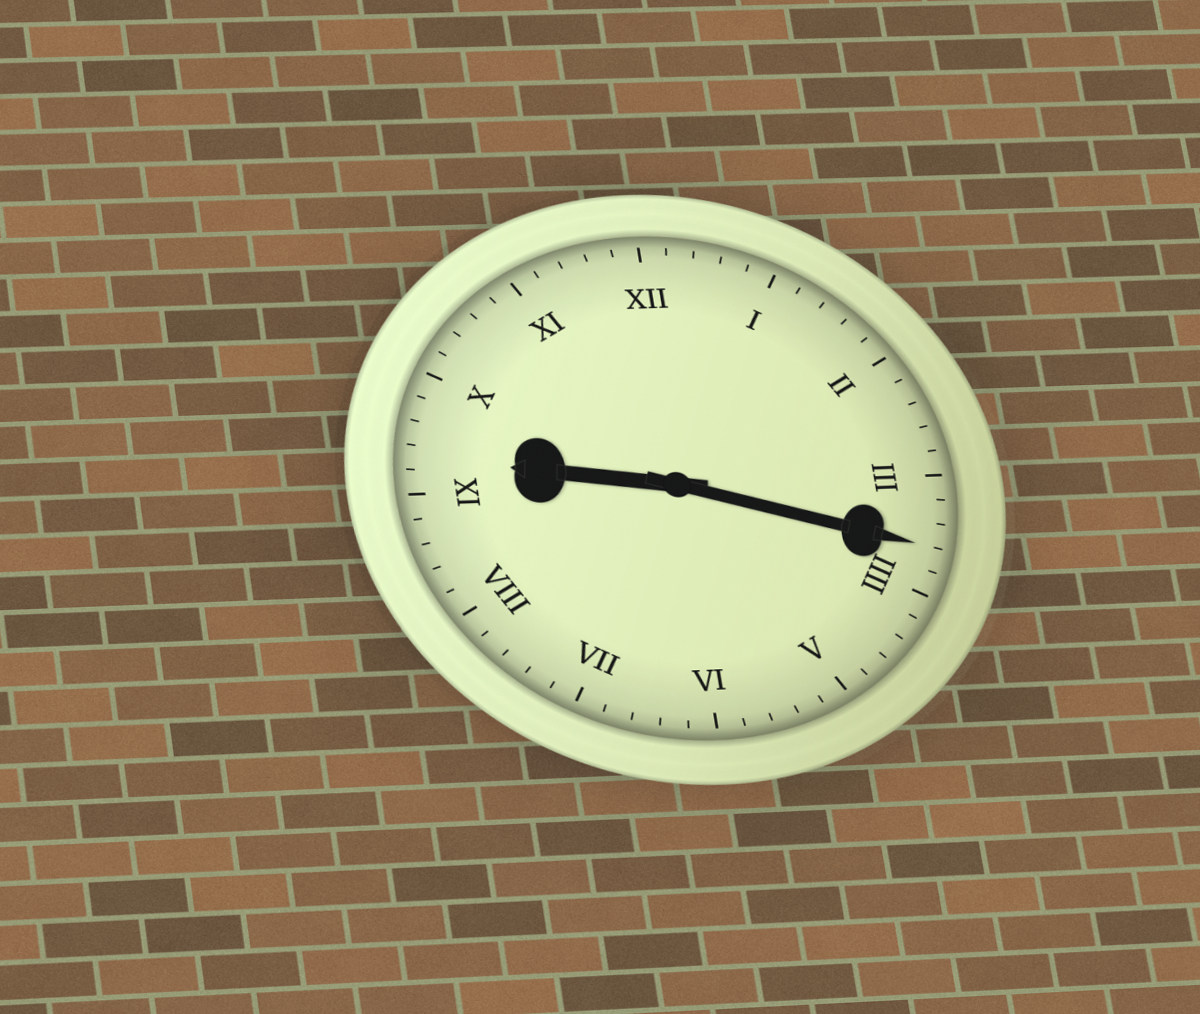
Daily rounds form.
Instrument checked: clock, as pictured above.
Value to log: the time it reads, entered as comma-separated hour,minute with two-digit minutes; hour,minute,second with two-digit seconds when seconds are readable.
9,18
